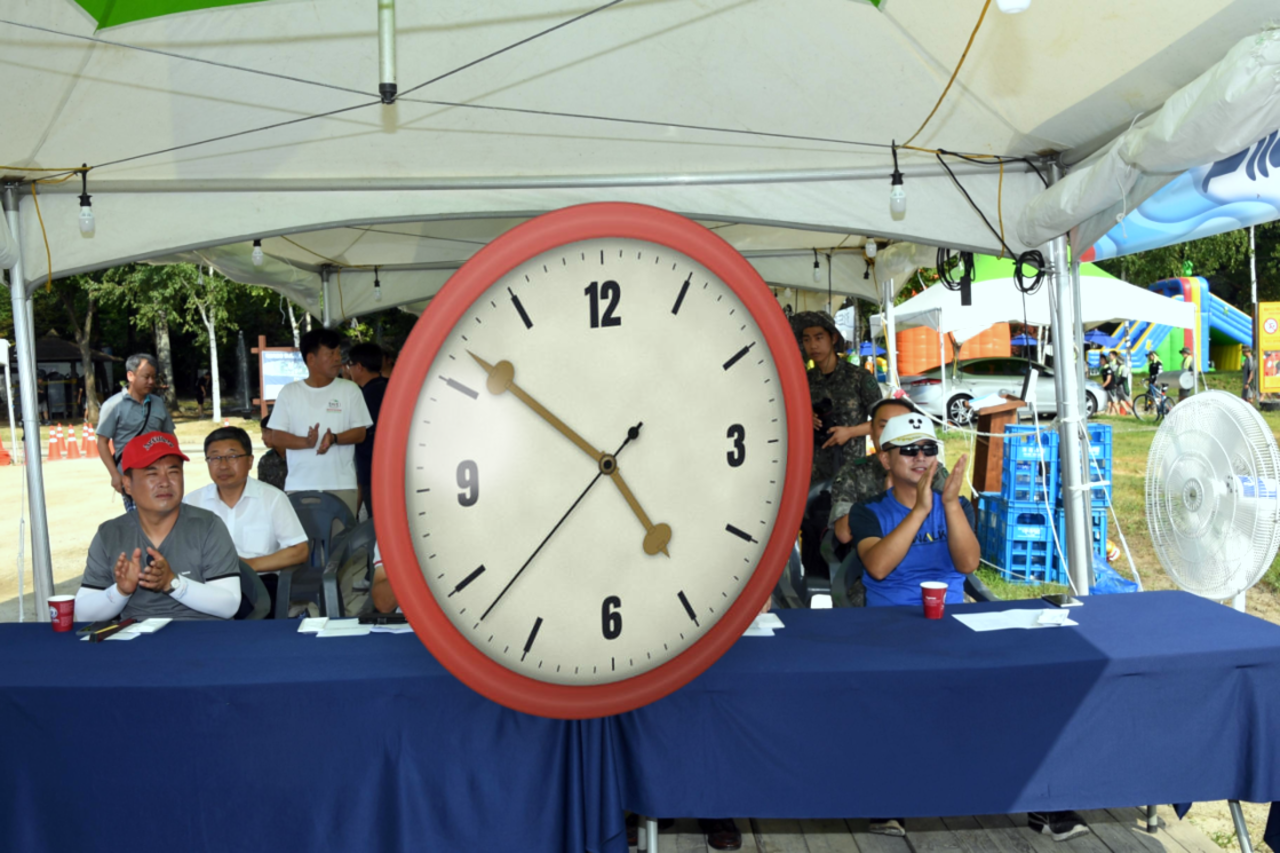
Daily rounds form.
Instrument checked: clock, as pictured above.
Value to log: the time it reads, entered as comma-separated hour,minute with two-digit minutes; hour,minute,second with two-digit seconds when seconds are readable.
4,51,38
